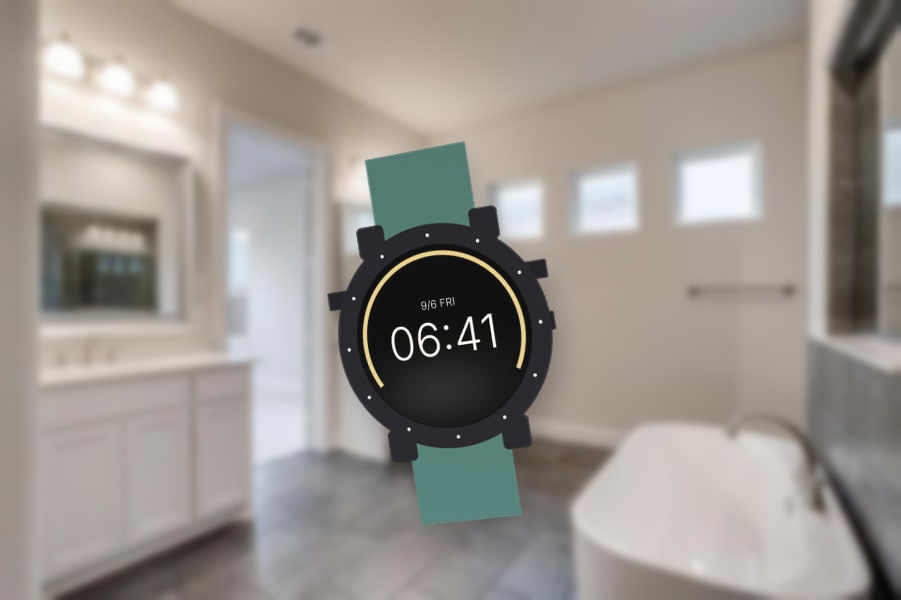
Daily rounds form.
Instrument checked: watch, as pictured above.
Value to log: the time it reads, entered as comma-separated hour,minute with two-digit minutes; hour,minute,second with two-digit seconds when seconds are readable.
6,41
